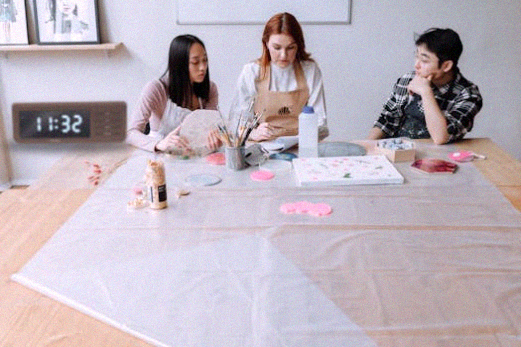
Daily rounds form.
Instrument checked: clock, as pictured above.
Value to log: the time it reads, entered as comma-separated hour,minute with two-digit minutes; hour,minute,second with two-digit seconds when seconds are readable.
11,32
